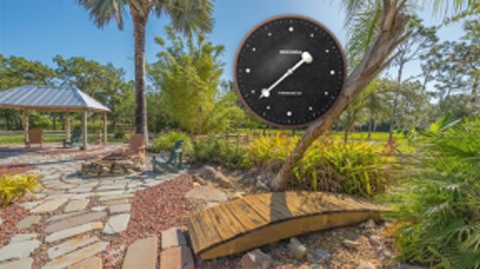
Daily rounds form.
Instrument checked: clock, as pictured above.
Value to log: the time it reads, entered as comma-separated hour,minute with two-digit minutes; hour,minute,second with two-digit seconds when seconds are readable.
1,38
